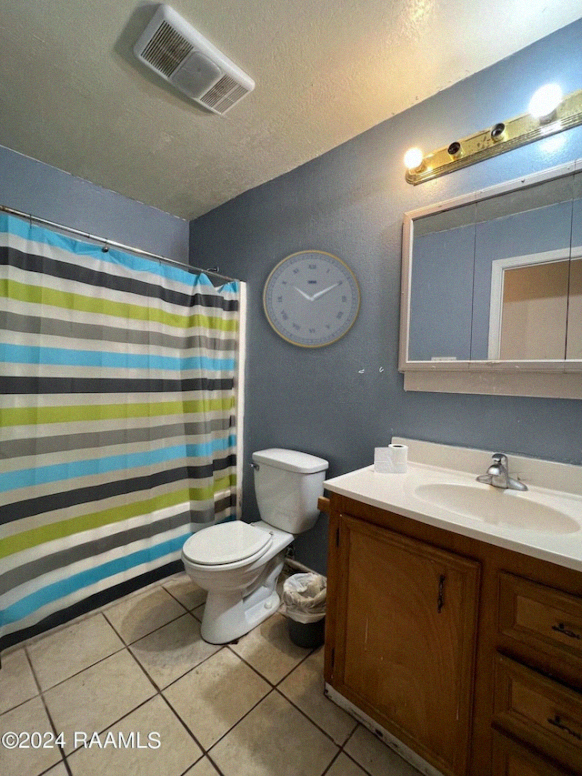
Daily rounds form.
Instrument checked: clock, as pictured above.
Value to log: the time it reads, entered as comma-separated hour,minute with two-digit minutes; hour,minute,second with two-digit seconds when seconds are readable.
10,10
